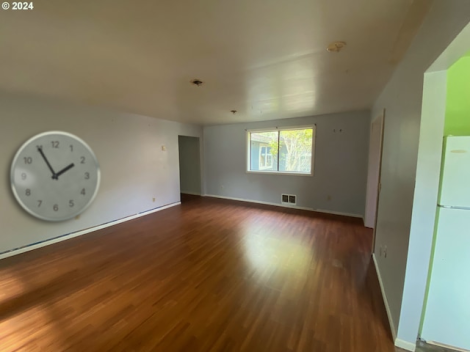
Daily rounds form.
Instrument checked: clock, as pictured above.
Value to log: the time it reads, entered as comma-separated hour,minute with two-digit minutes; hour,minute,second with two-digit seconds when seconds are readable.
1,55
